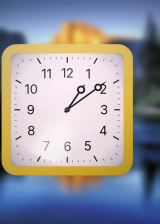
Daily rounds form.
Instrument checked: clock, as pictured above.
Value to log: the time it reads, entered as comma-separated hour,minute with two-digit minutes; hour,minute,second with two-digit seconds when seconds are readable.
1,09
